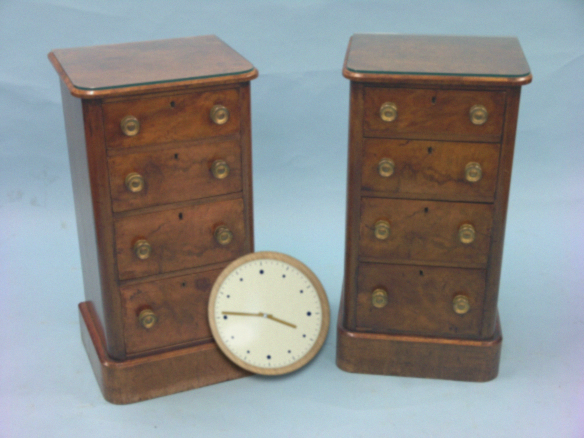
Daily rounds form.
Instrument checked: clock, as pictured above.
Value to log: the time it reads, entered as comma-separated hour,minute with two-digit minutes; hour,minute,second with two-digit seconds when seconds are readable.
3,46
